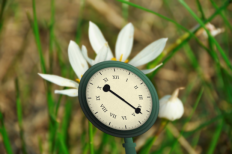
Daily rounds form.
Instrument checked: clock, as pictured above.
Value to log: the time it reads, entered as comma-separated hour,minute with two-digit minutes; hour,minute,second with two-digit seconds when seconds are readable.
10,22
